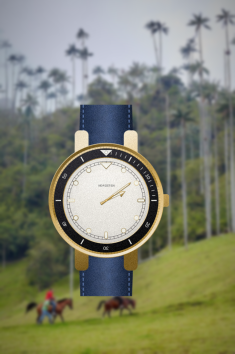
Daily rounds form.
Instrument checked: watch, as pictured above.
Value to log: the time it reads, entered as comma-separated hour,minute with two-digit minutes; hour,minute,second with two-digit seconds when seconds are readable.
2,09
